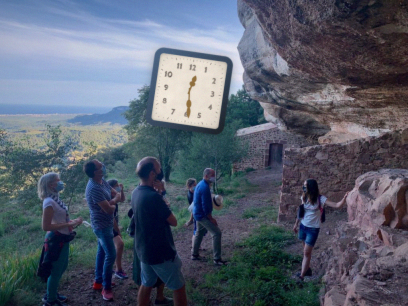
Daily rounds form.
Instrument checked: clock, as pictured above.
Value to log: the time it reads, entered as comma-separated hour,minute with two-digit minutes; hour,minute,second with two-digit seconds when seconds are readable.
12,29
